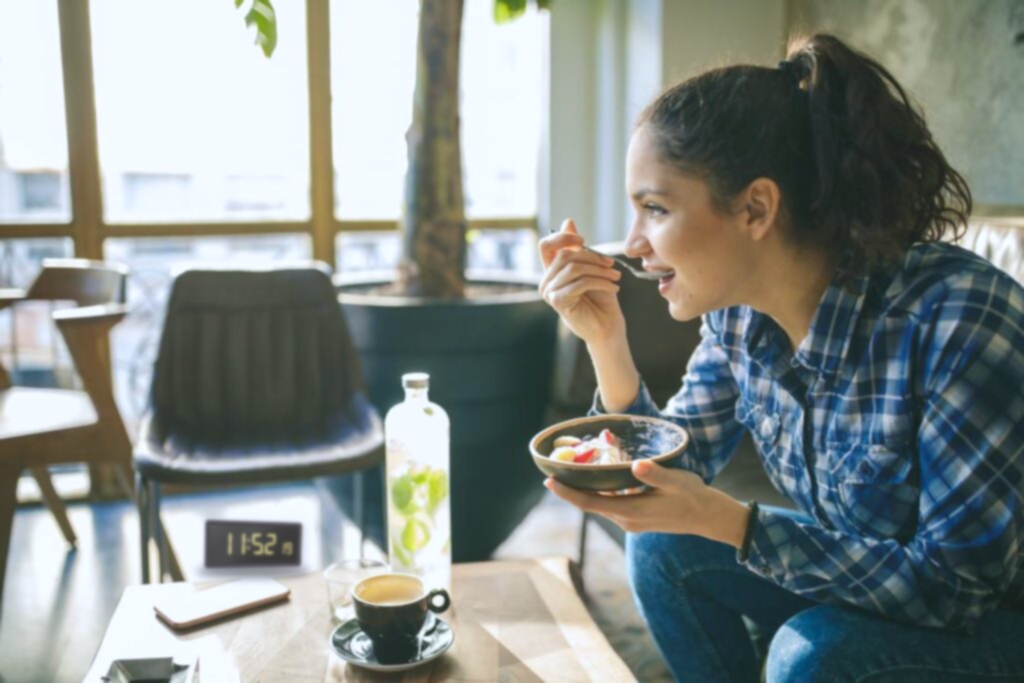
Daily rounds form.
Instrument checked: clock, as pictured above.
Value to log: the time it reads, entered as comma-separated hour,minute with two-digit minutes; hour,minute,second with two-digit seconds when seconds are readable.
11,52
